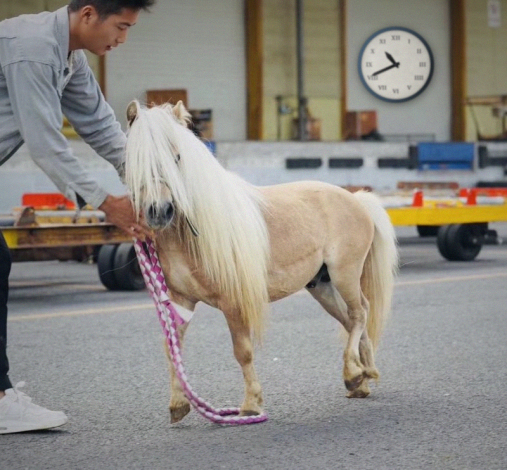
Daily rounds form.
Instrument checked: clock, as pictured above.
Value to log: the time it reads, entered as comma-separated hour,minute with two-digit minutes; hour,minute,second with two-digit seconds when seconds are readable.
10,41
